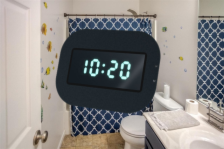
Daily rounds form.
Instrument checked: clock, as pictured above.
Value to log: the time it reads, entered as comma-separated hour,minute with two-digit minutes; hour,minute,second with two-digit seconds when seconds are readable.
10,20
